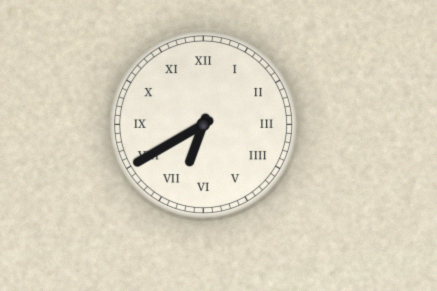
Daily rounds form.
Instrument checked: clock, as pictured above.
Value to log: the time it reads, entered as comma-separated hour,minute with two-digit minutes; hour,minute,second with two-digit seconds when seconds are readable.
6,40
